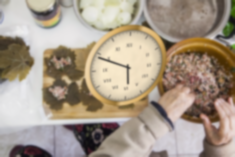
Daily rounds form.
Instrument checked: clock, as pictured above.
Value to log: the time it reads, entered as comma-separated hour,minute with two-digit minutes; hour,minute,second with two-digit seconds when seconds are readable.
5,49
